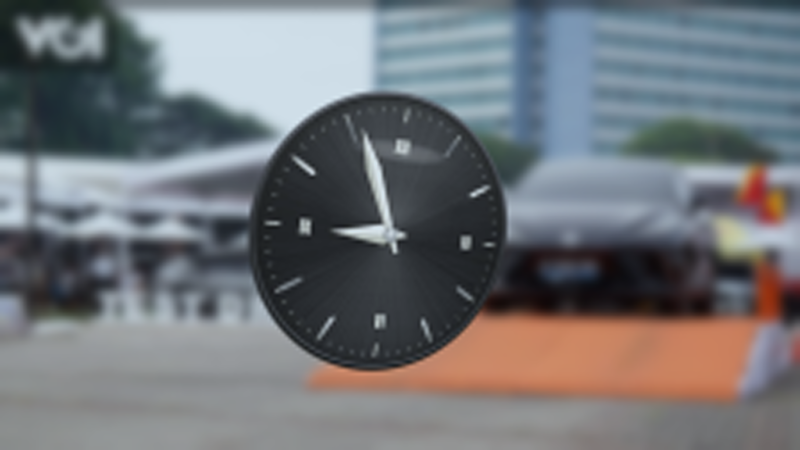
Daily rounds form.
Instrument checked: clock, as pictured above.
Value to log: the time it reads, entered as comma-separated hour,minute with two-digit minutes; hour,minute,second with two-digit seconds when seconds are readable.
8,56
